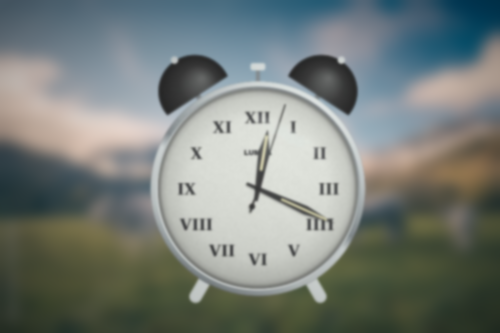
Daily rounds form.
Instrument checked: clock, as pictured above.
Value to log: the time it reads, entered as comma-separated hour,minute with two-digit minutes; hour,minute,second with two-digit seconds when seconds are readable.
12,19,03
